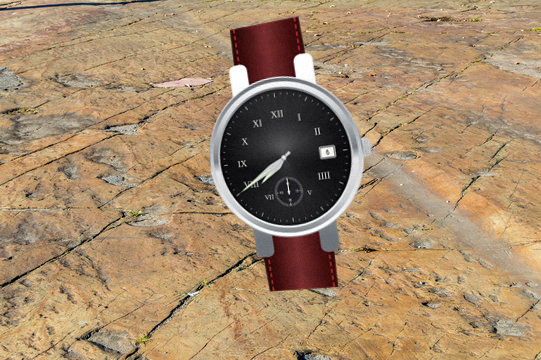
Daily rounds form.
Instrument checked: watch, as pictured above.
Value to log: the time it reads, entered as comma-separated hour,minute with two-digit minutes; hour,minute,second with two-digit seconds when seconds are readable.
7,40
